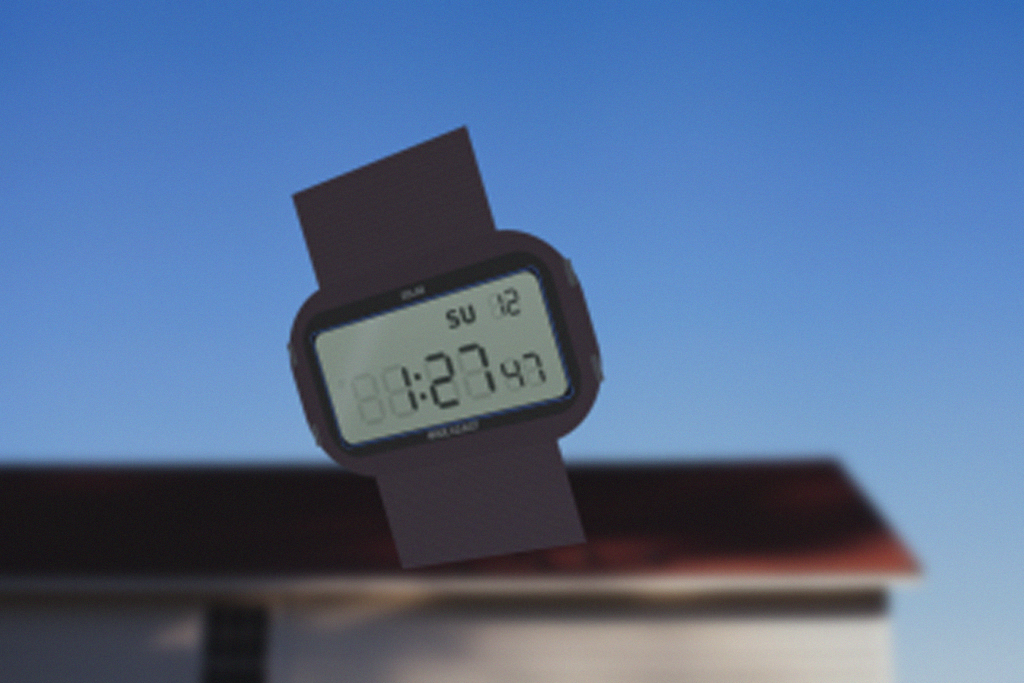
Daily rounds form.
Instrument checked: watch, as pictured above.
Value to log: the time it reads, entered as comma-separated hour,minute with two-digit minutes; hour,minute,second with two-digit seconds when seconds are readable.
1,27,47
